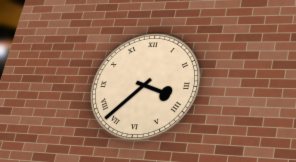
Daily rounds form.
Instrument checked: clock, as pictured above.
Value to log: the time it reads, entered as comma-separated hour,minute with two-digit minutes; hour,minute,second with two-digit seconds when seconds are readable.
3,37
